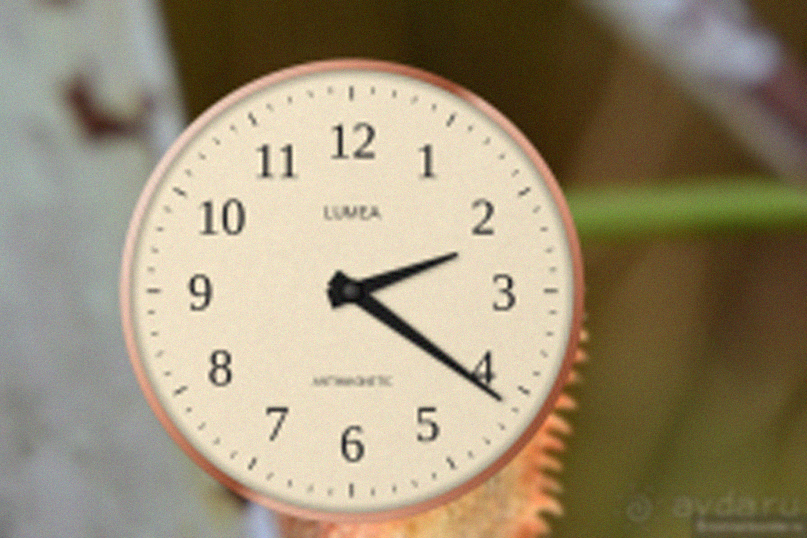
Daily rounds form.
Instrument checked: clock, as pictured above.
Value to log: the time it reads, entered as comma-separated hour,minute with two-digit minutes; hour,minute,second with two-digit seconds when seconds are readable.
2,21
